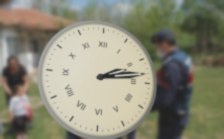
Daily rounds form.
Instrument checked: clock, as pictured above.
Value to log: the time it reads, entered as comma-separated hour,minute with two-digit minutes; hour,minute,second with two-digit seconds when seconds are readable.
2,13
